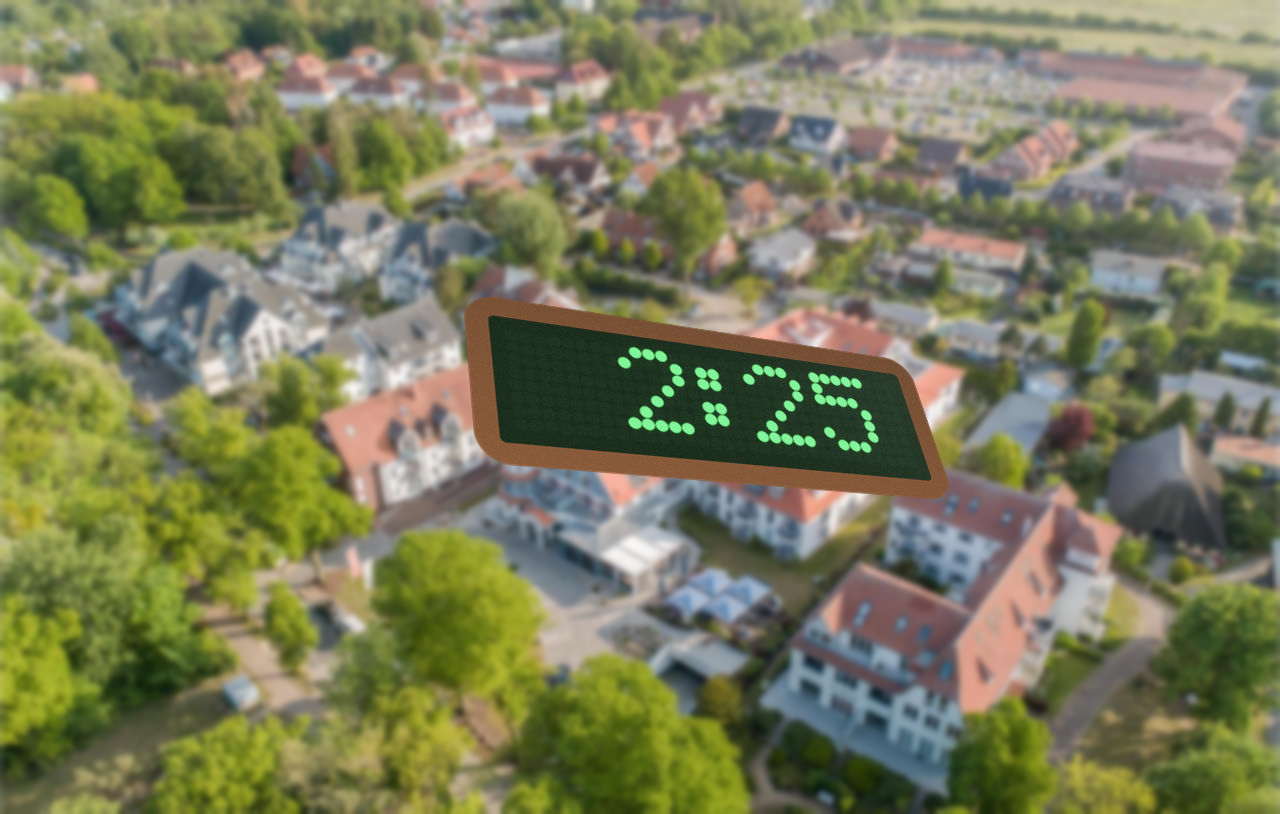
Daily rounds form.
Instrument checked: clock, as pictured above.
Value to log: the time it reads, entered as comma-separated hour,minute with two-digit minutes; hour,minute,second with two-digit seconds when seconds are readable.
2,25
